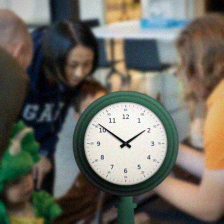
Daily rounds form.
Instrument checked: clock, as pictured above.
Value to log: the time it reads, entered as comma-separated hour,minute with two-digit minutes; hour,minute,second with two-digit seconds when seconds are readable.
1,51
